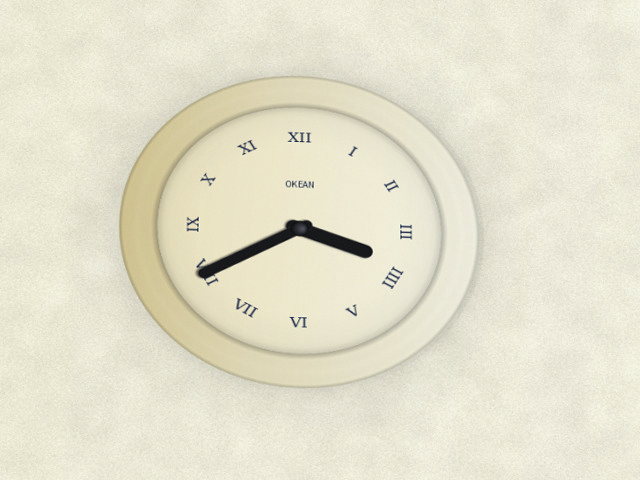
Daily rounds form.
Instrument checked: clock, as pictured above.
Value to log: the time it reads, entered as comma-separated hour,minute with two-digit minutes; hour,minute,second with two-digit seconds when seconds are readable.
3,40
